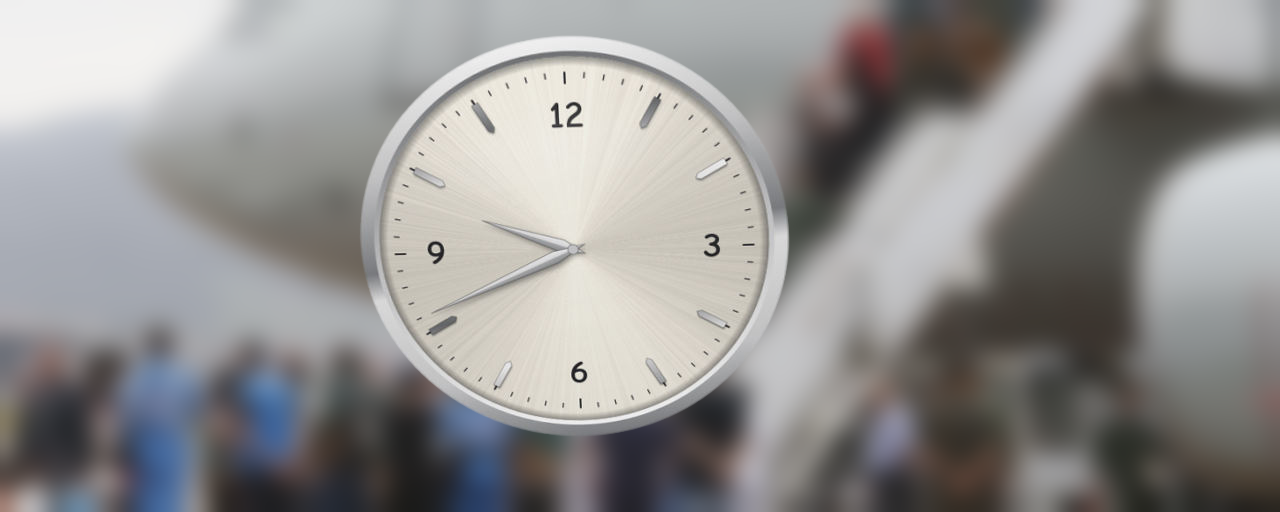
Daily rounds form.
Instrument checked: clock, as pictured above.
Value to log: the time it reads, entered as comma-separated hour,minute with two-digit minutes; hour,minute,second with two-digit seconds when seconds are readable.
9,41
